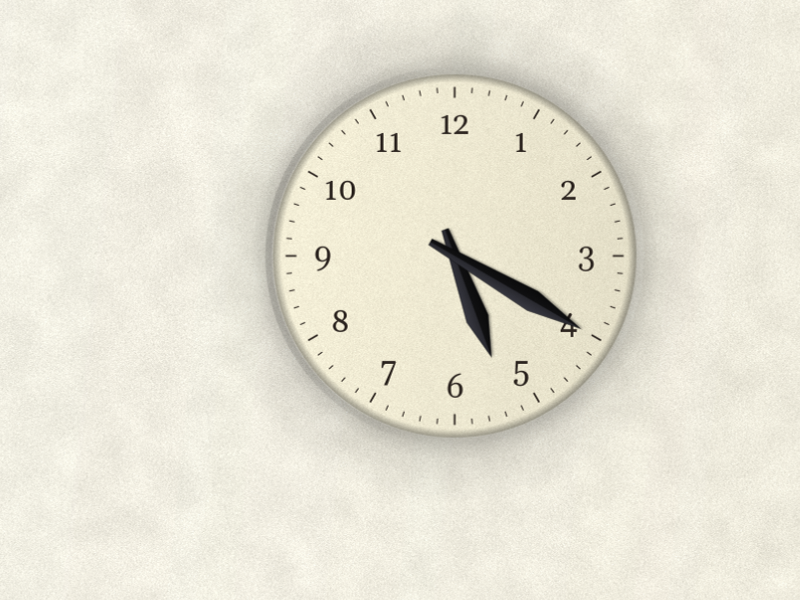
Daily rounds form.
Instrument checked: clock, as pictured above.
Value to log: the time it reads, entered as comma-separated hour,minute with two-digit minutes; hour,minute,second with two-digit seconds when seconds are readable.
5,20
